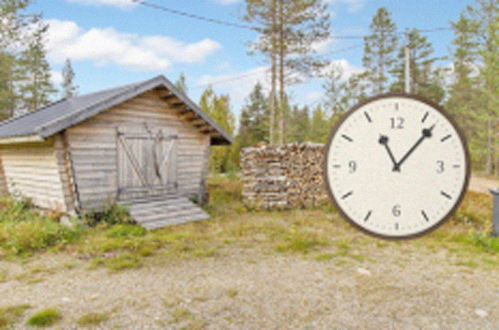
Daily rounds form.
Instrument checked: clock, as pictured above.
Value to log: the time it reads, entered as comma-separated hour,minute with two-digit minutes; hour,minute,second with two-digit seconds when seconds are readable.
11,07
